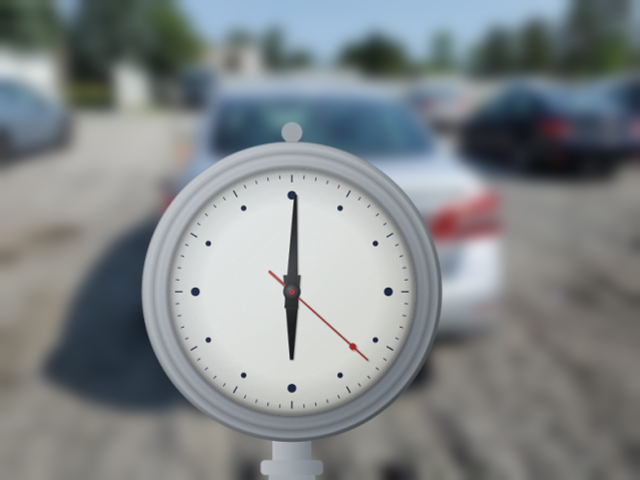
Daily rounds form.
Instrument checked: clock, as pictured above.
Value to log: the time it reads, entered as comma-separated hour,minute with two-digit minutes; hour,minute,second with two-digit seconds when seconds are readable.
6,00,22
